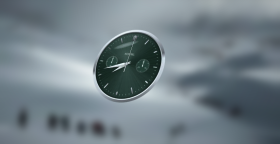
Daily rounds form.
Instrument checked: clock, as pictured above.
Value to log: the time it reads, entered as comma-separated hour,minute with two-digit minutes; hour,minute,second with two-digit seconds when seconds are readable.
7,42
